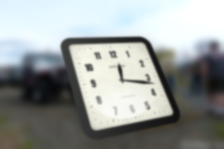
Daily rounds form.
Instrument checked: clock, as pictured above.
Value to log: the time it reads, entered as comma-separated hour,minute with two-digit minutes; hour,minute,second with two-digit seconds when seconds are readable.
12,17
